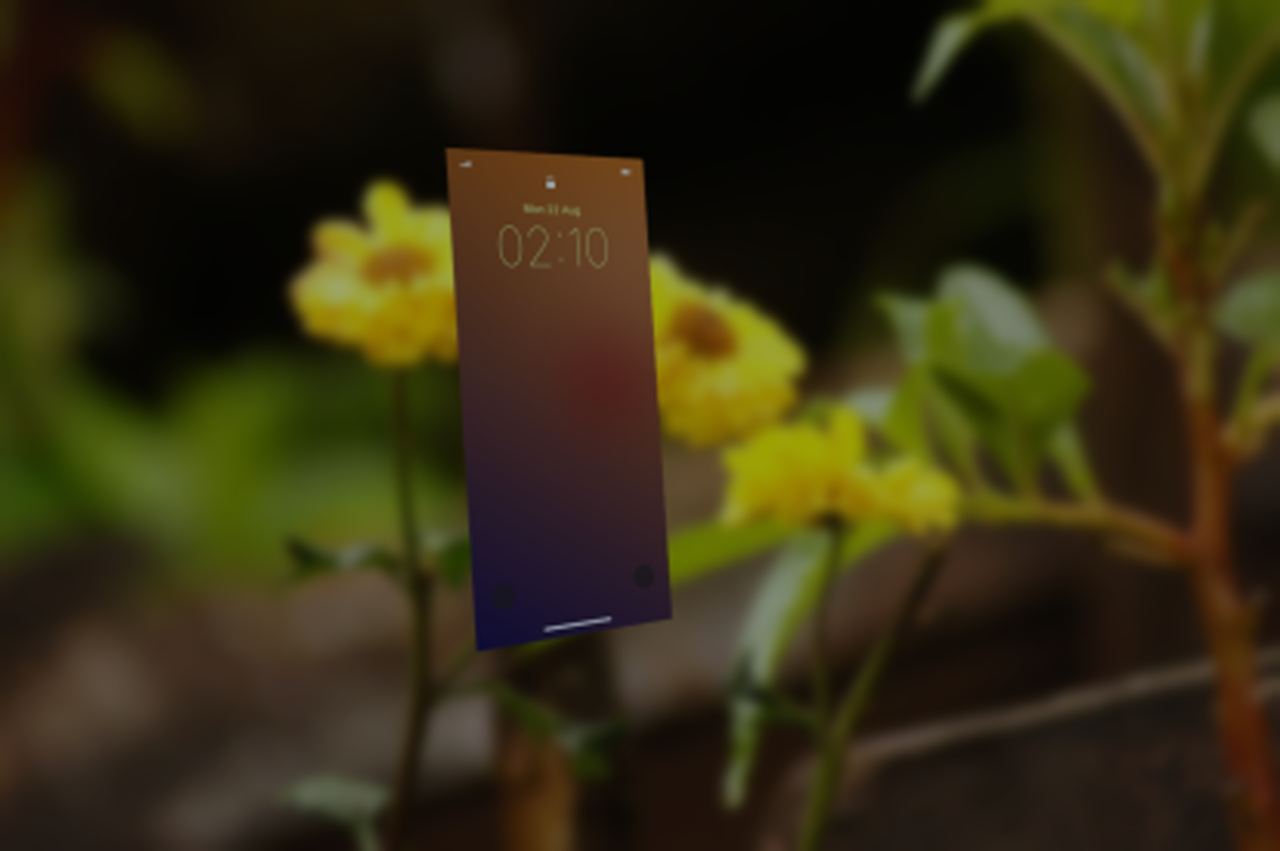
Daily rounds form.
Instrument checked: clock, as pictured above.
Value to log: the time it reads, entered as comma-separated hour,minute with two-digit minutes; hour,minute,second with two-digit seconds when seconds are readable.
2,10
